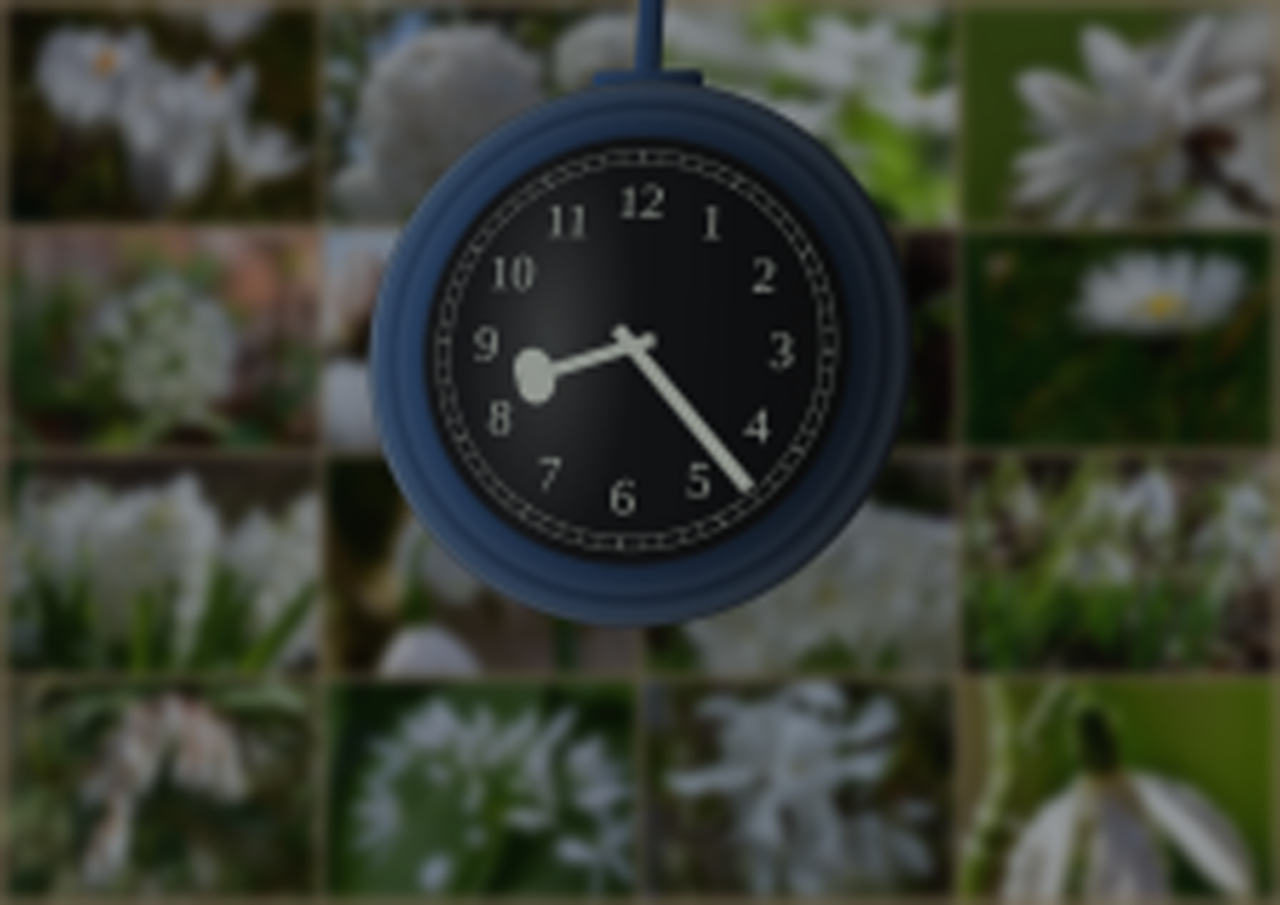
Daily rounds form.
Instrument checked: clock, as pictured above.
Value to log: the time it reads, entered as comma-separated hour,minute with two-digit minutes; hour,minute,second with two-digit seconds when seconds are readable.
8,23
